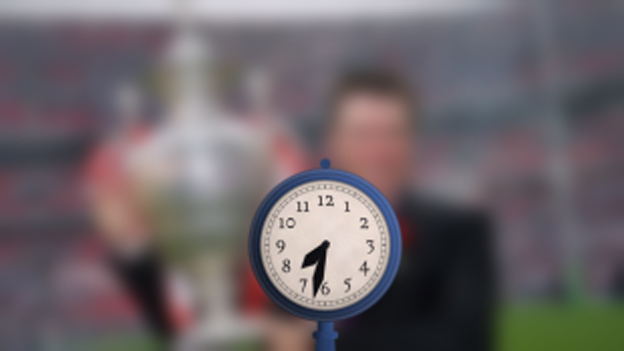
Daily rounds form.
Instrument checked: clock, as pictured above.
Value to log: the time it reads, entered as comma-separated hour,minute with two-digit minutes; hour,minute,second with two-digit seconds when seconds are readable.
7,32
